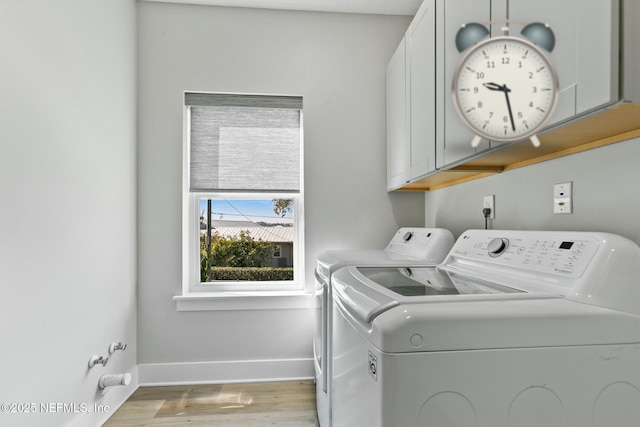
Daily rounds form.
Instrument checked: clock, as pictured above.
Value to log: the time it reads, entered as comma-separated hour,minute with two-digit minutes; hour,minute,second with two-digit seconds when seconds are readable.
9,28
